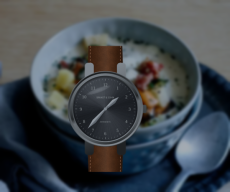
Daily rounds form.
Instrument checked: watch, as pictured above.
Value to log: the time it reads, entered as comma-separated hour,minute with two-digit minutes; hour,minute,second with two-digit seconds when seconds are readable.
1,37
